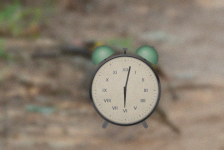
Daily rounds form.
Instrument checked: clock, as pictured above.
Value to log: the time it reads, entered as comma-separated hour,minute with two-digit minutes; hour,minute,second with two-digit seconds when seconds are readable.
6,02
